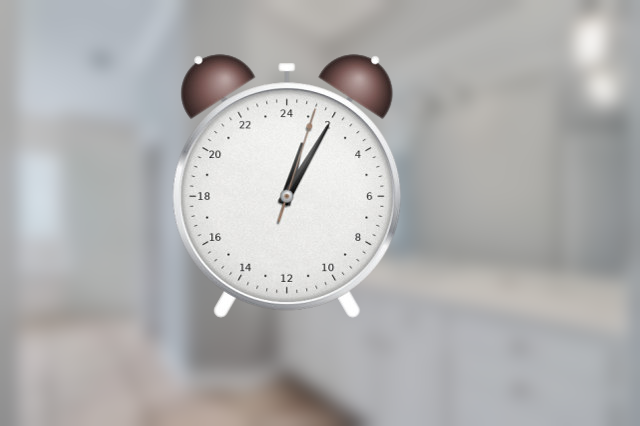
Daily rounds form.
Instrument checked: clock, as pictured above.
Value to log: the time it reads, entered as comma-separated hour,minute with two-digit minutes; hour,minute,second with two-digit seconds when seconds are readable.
1,05,03
